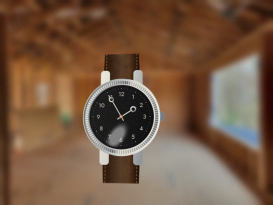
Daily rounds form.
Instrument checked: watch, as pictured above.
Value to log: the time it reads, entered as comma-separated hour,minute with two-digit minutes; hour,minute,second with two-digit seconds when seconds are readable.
1,55
